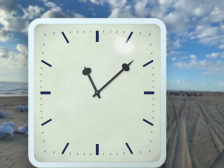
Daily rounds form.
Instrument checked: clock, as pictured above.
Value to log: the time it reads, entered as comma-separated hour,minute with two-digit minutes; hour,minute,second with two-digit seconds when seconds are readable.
11,08
